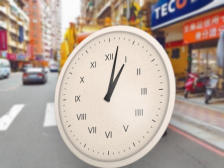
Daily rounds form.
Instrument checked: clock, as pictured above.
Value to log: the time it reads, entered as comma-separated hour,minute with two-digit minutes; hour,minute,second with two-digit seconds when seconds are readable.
1,02
